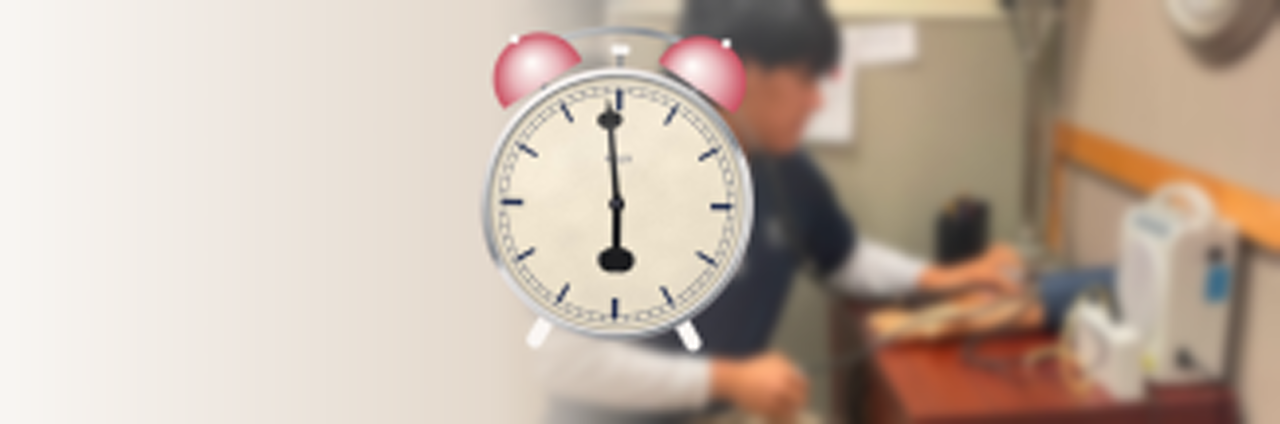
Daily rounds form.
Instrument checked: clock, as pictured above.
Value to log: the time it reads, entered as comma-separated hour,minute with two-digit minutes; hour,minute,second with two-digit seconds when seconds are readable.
5,59
